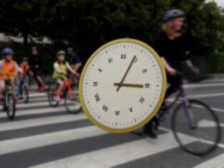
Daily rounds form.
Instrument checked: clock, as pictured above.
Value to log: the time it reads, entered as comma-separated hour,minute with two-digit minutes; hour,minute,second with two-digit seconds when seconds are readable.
3,04
